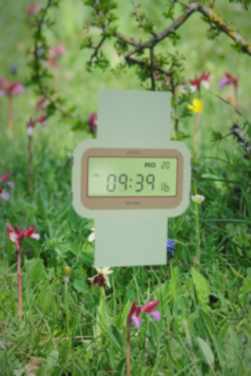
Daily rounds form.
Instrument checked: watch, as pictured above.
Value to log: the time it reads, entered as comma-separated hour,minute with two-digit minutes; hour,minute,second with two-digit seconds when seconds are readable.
9,39,16
